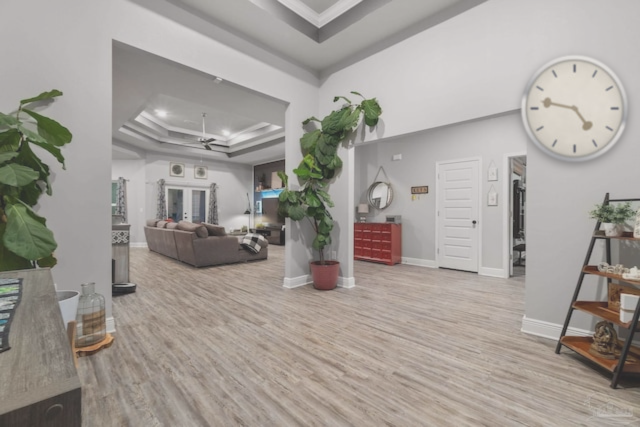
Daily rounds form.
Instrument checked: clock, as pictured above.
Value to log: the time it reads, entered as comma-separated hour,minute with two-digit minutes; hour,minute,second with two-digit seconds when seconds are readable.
4,47
